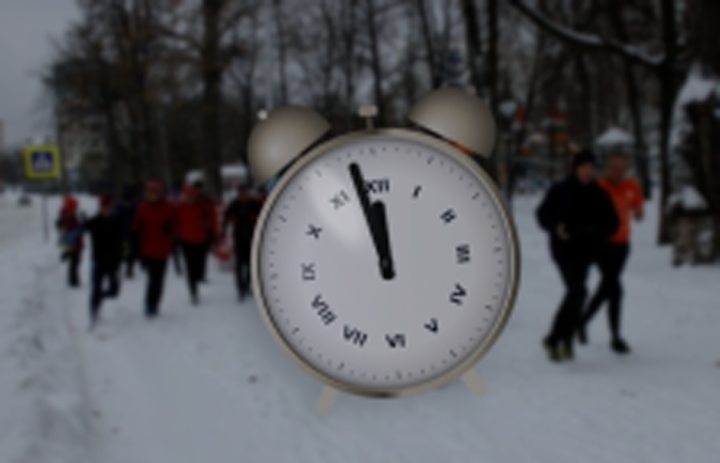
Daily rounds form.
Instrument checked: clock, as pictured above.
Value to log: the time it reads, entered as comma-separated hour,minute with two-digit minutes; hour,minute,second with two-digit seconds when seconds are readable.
11,58
